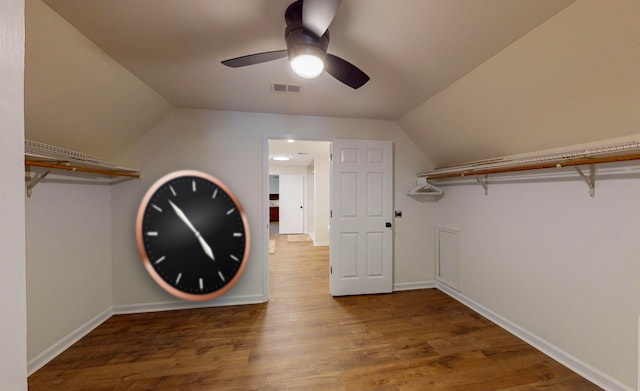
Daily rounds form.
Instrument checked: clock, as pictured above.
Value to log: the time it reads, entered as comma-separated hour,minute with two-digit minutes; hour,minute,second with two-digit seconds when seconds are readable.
4,53
